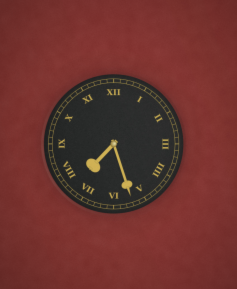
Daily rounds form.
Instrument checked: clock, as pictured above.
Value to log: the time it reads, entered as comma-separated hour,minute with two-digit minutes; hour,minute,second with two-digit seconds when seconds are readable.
7,27
